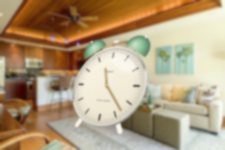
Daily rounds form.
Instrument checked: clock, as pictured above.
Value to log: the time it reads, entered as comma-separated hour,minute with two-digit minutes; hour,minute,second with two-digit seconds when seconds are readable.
11,23
